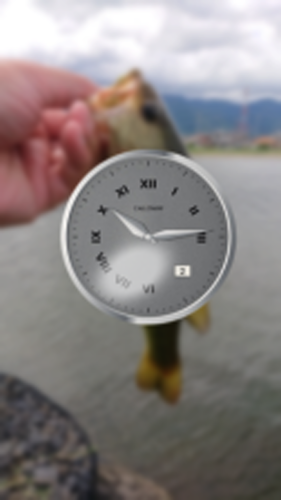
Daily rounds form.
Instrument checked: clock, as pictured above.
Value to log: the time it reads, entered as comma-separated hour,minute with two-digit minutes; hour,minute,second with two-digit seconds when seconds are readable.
10,14
